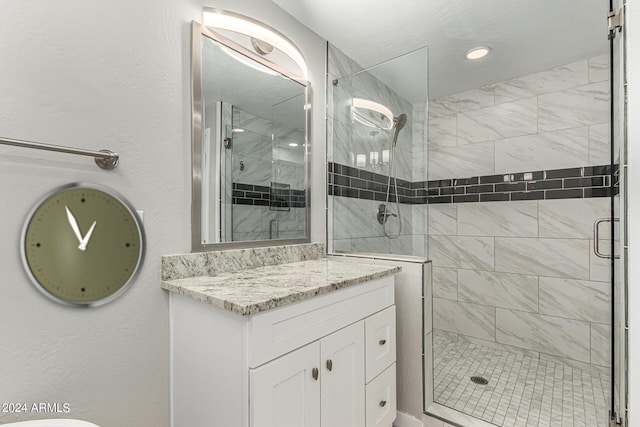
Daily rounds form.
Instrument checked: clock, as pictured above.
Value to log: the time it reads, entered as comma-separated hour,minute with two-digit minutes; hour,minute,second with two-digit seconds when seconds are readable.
12,56
